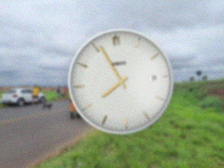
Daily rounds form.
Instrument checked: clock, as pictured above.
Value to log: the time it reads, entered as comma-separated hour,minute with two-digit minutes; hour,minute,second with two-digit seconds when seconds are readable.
7,56
